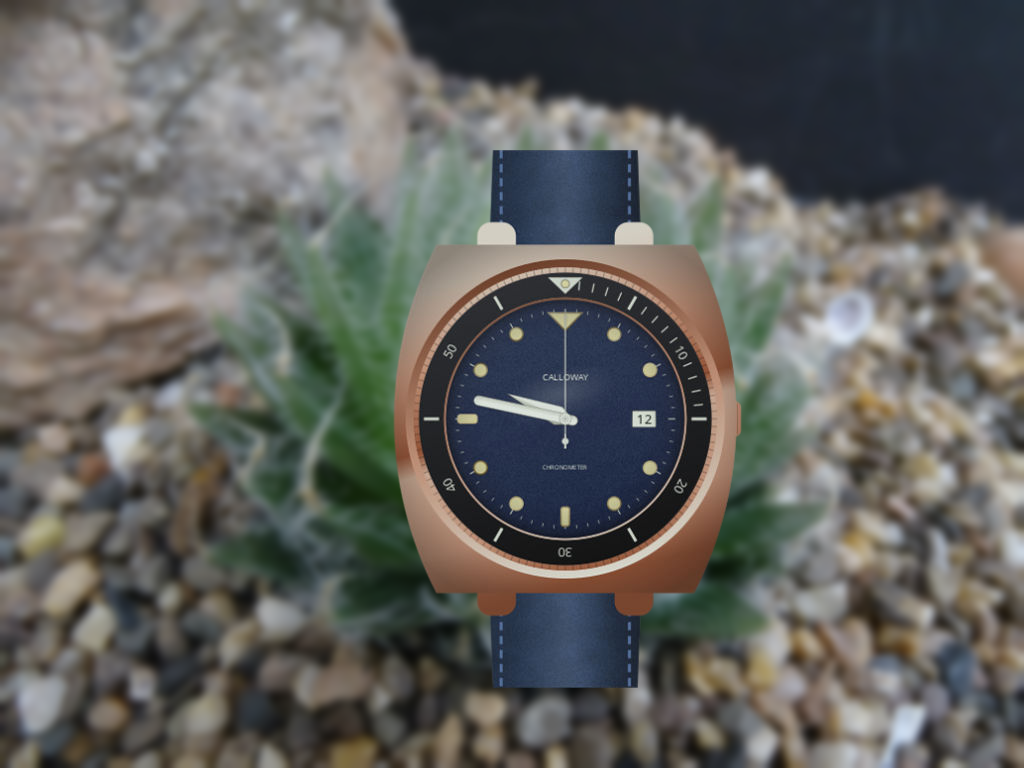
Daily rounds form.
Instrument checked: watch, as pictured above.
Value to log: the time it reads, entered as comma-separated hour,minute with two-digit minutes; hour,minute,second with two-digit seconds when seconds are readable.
9,47,00
